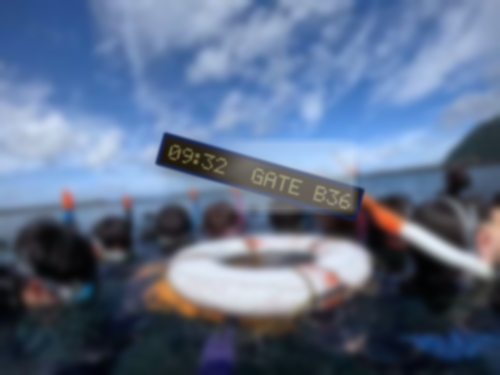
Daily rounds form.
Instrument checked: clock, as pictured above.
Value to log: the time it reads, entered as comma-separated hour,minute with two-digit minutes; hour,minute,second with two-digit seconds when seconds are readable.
9,32
